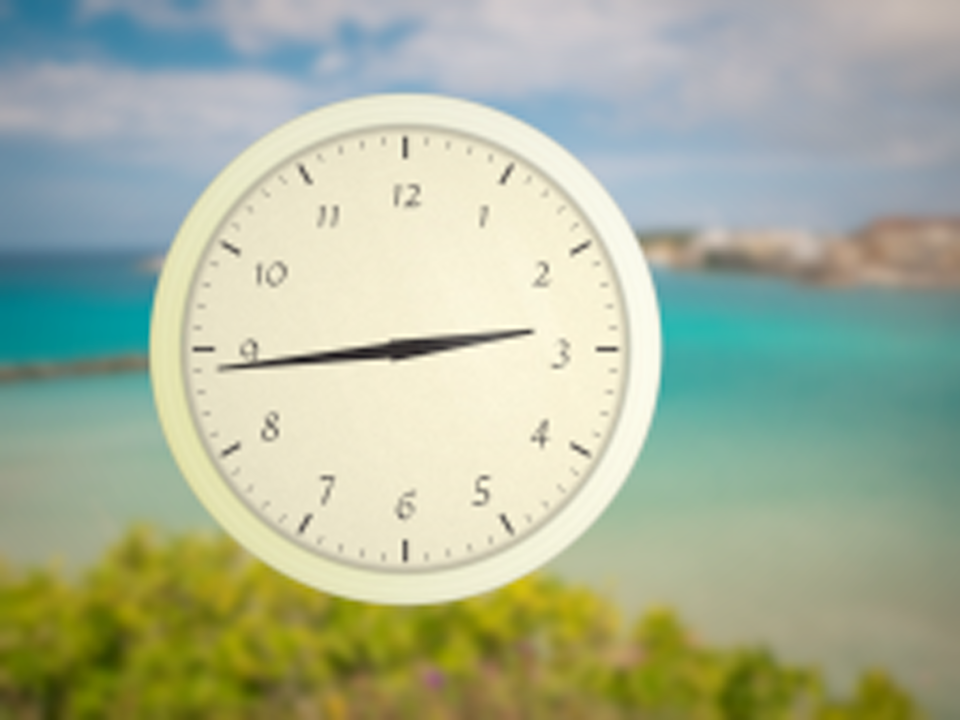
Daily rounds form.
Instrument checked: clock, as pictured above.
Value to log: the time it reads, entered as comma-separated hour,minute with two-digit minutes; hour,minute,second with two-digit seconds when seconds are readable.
2,44
